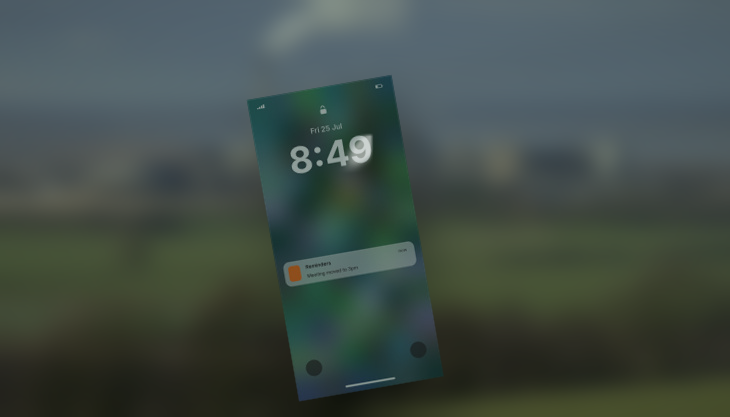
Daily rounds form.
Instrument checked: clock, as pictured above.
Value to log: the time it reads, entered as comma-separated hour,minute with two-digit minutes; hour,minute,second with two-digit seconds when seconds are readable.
8,49
